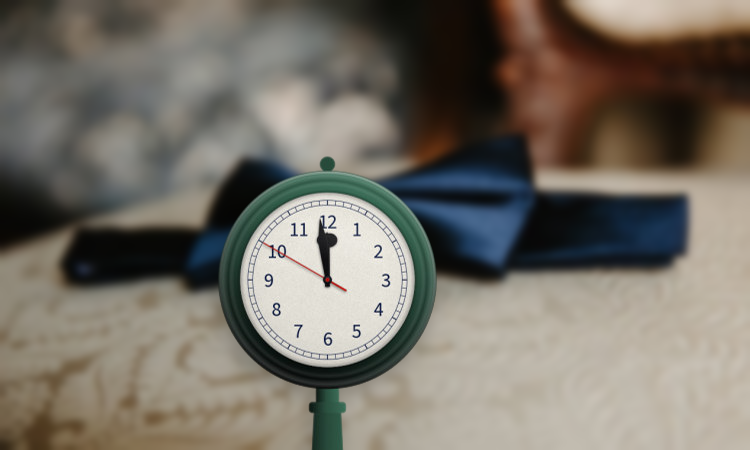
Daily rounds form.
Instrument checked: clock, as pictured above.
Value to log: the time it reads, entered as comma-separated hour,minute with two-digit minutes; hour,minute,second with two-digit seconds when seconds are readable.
11,58,50
